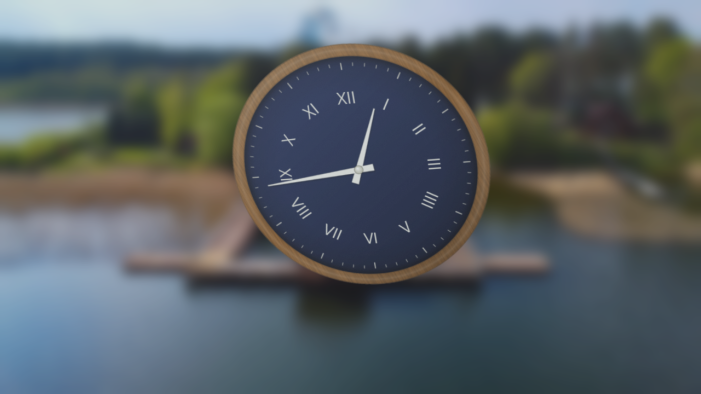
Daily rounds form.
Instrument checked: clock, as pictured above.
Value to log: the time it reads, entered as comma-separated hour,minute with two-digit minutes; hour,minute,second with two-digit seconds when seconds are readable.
12,44
